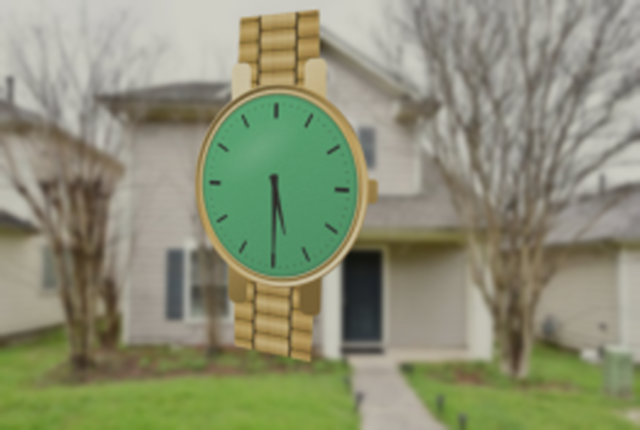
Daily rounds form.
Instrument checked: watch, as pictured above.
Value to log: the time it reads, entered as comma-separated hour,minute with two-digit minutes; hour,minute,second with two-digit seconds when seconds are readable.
5,30
